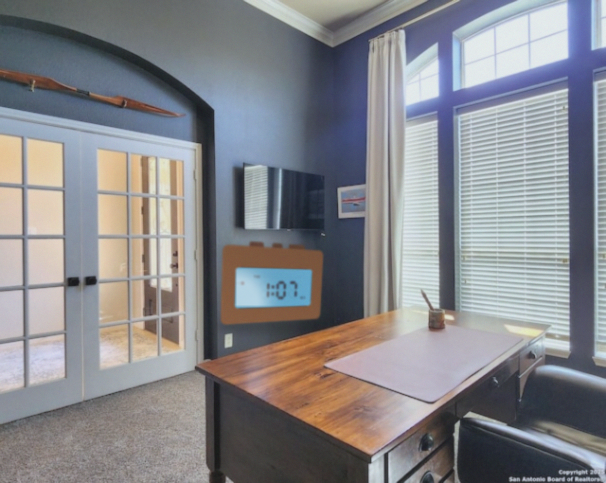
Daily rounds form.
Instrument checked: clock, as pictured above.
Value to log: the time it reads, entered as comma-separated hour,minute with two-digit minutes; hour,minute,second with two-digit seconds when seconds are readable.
1,07
